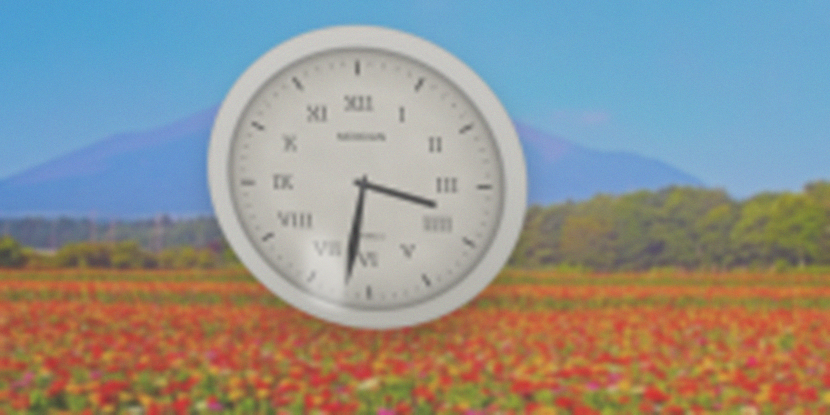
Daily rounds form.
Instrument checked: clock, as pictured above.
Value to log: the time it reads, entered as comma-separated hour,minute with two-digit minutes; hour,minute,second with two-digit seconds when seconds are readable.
3,32
